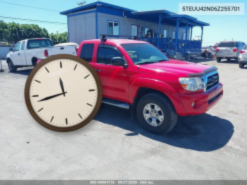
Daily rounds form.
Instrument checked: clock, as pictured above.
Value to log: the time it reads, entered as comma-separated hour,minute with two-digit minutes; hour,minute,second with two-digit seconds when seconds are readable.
11,43
